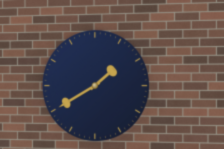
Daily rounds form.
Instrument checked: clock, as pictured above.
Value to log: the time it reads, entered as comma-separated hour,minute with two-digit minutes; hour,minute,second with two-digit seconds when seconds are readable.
1,40
